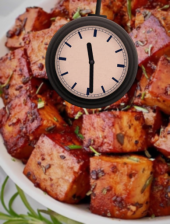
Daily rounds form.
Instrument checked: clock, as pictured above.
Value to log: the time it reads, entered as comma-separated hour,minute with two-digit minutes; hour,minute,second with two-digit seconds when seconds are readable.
11,29
